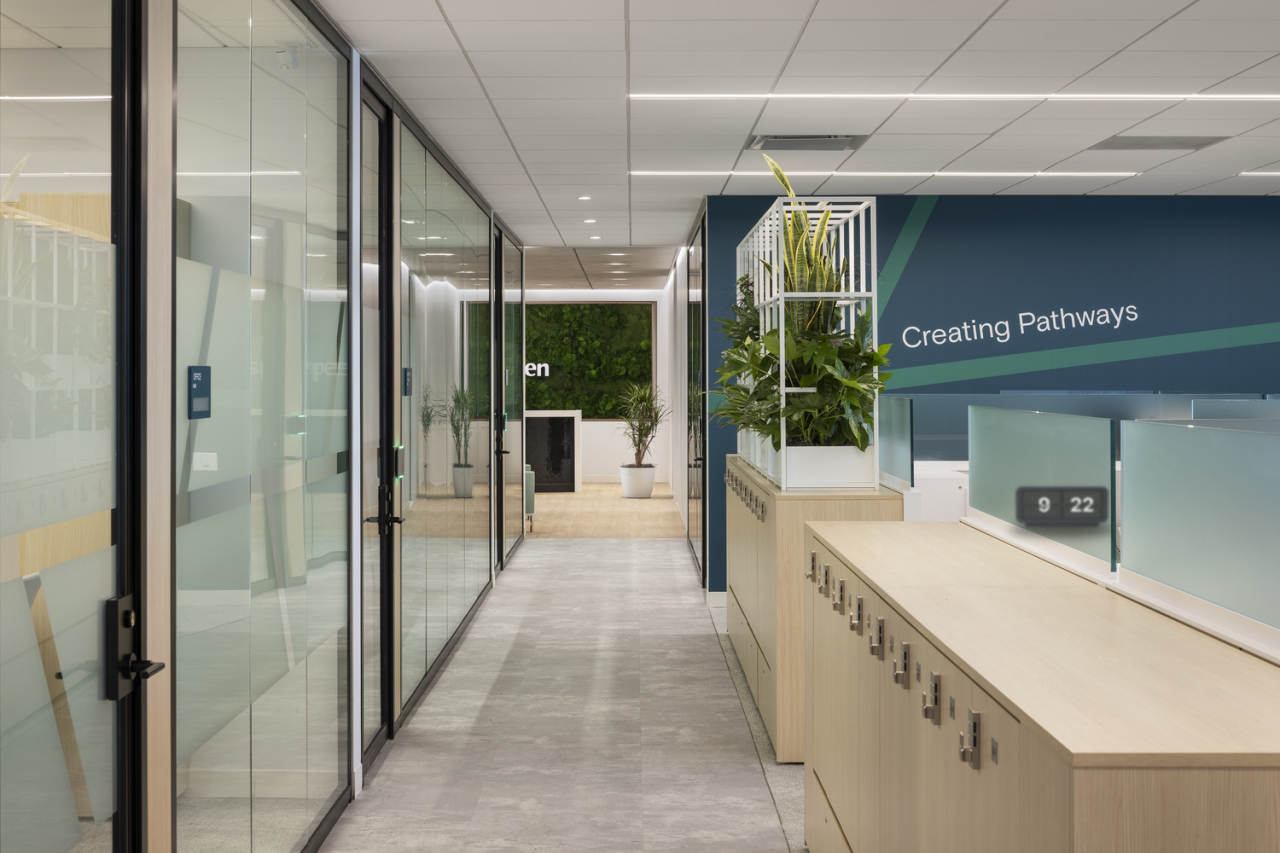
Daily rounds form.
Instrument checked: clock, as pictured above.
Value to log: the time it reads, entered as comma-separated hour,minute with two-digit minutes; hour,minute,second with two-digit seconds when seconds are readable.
9,22
